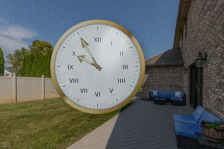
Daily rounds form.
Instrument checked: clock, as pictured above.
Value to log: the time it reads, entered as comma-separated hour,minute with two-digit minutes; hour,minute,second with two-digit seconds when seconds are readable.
9,55
